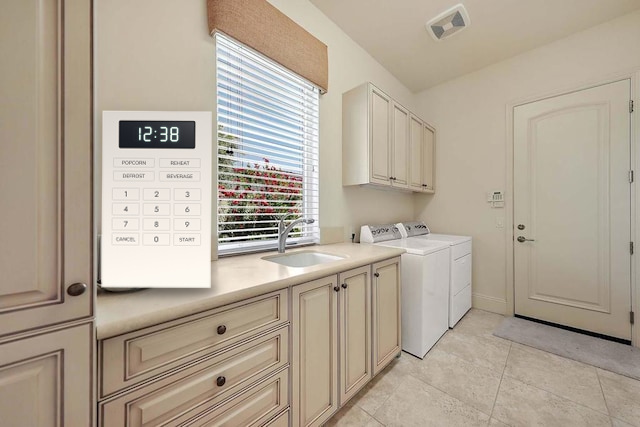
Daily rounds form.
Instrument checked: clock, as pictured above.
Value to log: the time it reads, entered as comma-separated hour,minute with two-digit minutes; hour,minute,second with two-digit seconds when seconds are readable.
12,38
